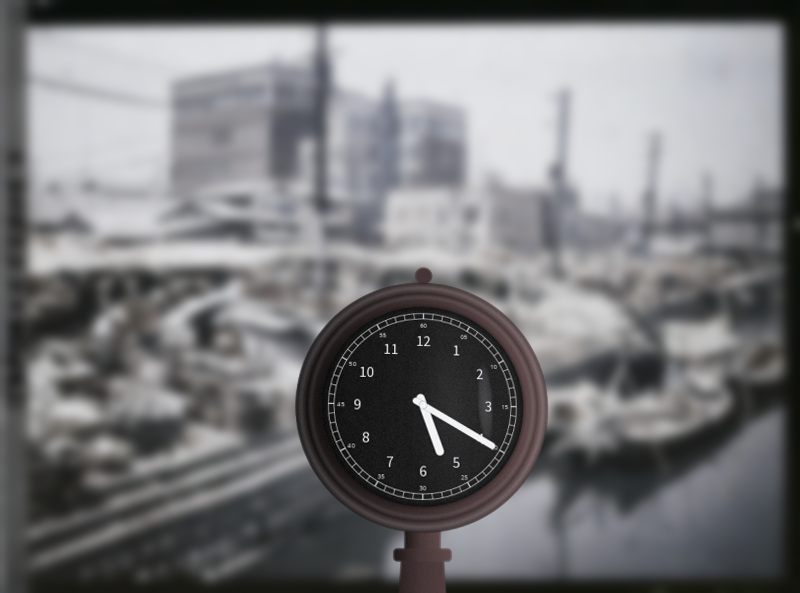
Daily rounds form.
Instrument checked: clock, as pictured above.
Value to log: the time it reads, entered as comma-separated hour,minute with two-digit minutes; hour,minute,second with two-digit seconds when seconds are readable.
5,20
